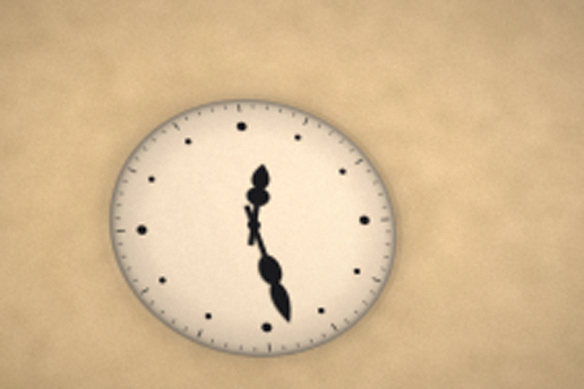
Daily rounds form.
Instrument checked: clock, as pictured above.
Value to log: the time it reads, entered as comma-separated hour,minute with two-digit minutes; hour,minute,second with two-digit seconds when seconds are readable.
12,28
